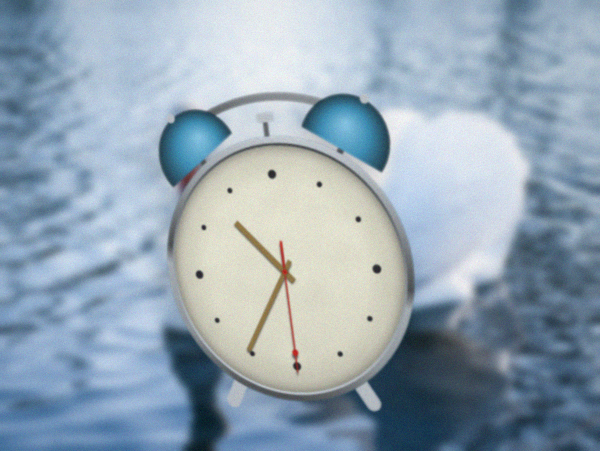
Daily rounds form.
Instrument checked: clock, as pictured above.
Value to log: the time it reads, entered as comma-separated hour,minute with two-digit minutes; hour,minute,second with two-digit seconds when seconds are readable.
10,35,30
